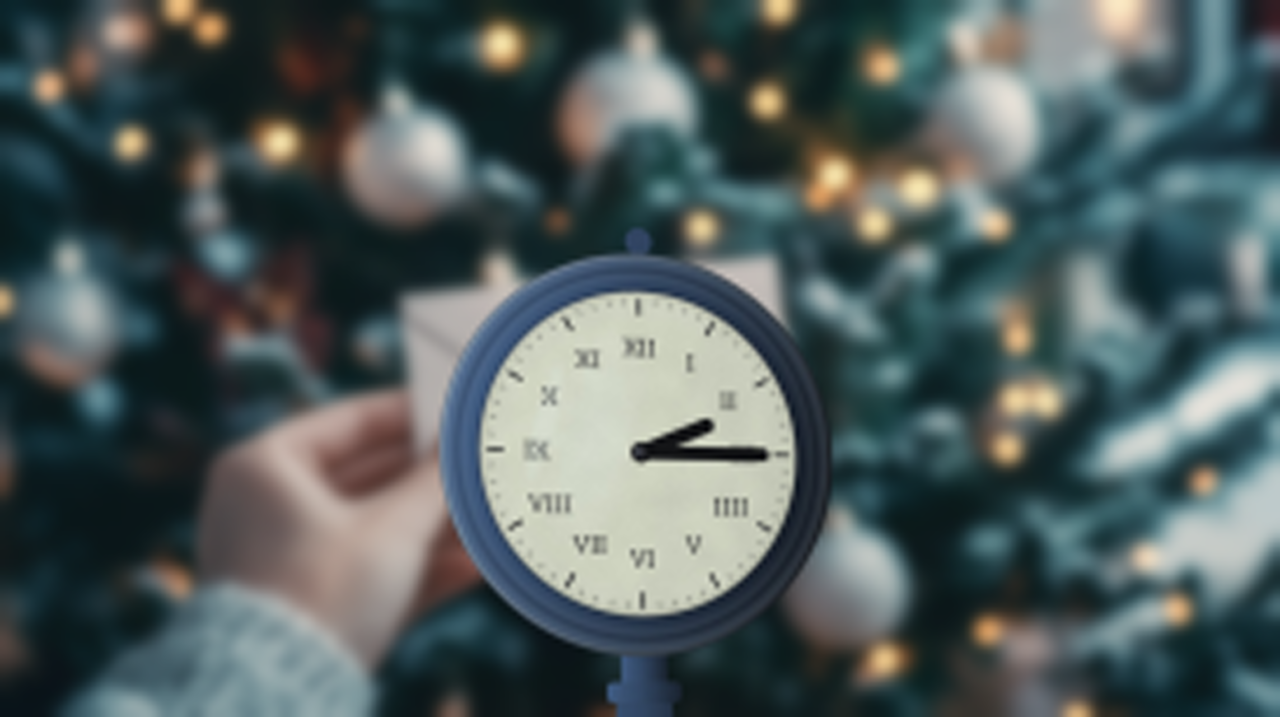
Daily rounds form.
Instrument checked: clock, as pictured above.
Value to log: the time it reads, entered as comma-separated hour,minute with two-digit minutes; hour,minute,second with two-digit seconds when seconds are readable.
2,15
